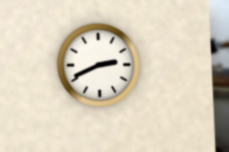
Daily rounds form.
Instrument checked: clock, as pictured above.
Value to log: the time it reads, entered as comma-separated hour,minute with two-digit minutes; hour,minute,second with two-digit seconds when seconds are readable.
2,41
